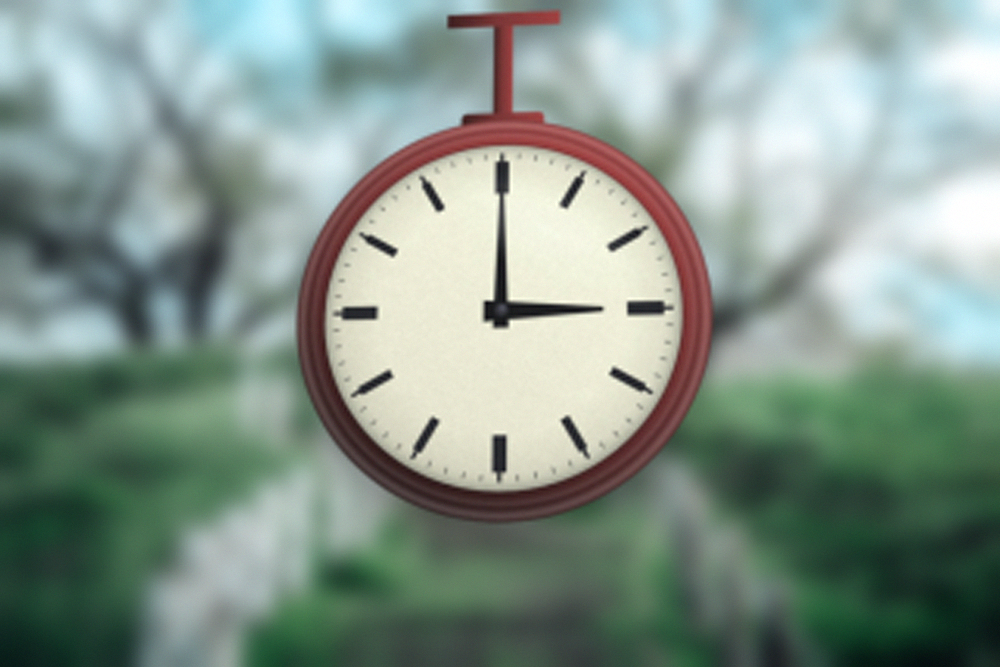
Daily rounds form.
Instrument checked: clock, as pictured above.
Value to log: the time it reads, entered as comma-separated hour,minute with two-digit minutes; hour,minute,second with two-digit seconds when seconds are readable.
3,00
